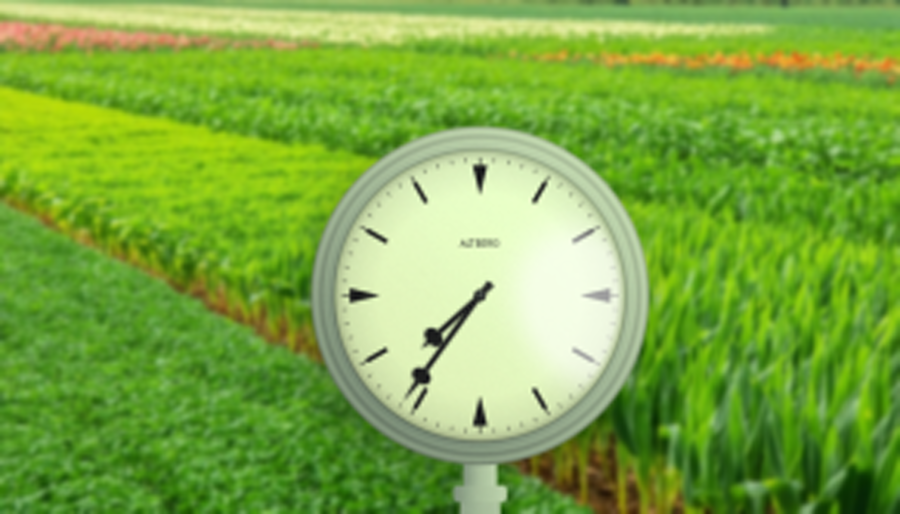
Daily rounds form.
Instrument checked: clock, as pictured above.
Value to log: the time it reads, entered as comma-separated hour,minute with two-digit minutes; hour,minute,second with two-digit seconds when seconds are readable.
7,36
